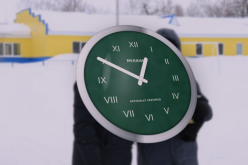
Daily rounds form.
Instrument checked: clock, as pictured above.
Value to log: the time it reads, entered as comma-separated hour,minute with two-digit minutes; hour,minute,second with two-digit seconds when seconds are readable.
12,50
